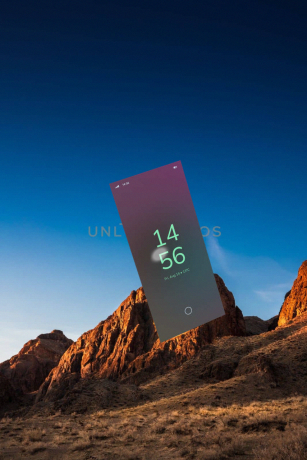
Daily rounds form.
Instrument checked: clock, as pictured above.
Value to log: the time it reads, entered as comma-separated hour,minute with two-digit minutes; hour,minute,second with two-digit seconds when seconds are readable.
14,56
